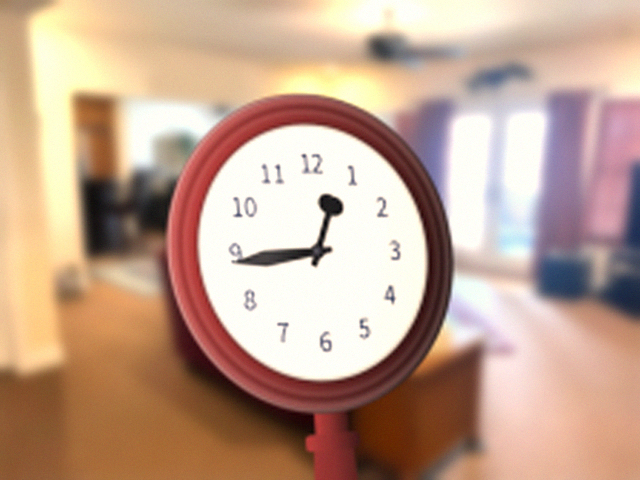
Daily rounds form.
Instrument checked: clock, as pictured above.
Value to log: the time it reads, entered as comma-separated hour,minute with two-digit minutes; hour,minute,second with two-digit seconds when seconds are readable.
12,44
